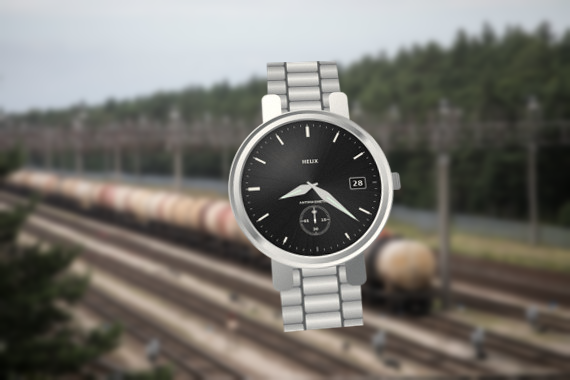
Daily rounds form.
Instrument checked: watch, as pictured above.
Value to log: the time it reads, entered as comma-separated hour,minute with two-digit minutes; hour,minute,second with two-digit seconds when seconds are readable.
8,22
